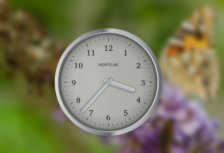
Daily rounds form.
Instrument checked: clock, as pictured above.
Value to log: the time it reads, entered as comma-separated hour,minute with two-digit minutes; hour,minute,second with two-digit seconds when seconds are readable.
3,37
